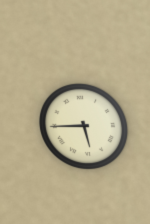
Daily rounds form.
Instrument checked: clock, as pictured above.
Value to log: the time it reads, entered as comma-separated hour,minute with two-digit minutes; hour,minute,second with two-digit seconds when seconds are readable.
5,45
